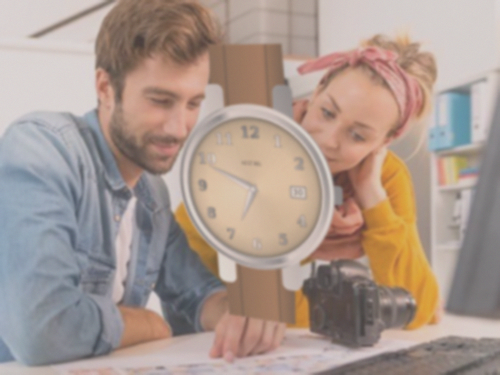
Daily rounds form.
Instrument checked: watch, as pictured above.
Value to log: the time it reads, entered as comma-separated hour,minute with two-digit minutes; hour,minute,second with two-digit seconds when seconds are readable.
6,49
